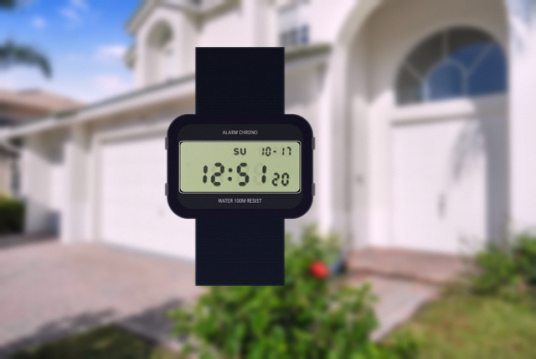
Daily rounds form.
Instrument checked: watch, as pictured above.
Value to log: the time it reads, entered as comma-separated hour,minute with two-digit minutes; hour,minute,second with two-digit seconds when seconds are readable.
12,51,20
